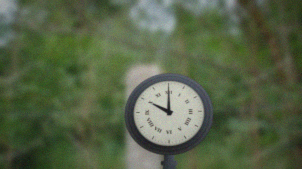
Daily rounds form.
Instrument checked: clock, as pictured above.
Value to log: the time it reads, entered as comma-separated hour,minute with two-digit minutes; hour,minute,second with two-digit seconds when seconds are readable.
10,00
